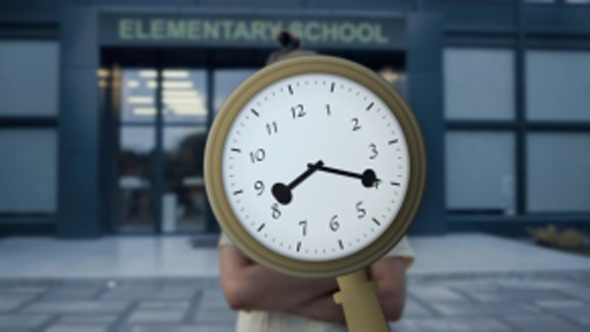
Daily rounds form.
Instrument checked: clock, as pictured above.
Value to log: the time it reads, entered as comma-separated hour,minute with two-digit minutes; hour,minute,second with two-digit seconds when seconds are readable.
8,20
